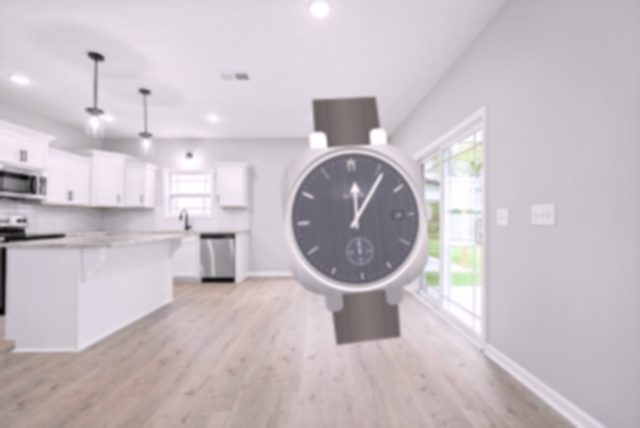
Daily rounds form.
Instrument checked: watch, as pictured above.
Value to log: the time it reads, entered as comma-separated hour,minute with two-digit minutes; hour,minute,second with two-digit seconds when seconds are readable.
12,06
